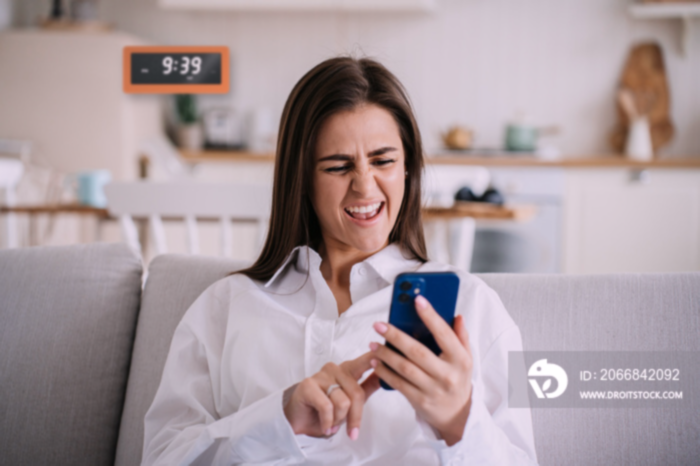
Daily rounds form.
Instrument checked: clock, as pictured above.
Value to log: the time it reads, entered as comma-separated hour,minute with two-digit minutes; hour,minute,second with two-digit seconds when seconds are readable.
9,39
